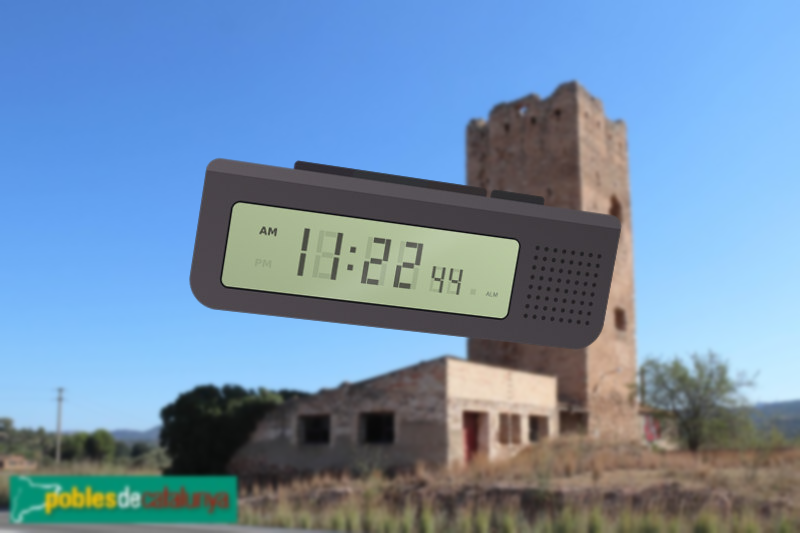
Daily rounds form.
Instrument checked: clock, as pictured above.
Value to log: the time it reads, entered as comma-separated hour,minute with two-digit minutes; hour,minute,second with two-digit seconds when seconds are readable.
11,22,44
